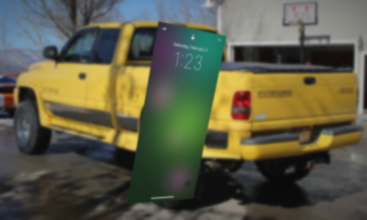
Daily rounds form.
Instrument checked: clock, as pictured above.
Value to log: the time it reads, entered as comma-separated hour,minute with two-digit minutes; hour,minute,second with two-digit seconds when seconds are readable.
1,23
